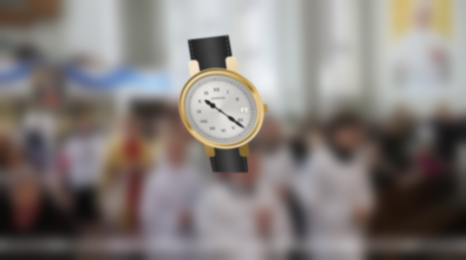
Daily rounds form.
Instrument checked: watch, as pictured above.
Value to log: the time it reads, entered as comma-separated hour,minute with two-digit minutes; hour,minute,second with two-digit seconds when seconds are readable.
10,22
